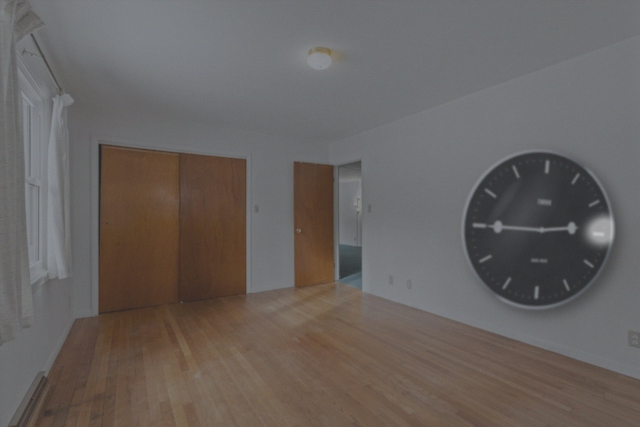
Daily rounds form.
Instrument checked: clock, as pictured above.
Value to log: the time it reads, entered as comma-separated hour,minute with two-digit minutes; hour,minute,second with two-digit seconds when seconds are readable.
2,45
